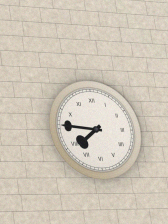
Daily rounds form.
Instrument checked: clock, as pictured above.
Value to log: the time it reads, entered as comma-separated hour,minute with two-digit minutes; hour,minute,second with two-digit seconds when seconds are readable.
7,46
